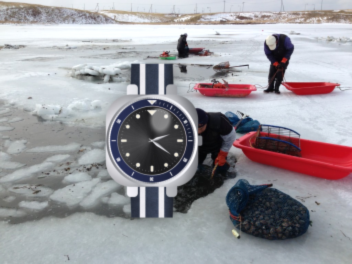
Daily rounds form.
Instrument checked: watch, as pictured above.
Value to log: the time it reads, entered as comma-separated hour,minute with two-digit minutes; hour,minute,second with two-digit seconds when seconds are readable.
2,21
